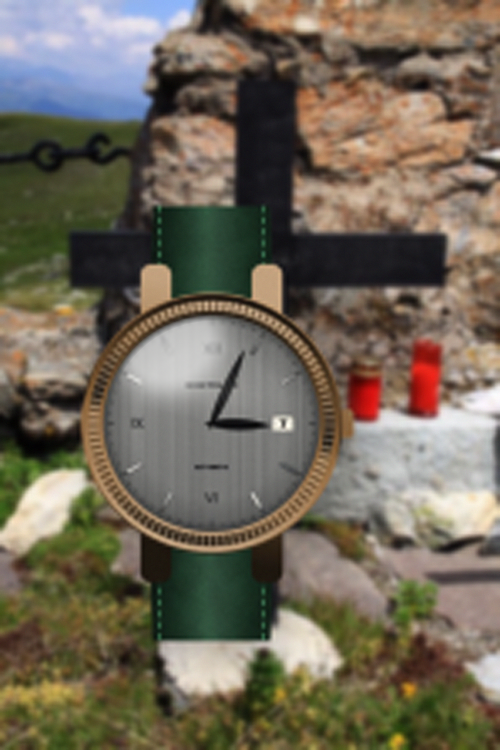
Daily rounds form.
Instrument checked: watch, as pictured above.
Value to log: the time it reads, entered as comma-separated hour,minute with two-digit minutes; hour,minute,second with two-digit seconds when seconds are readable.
3,04
